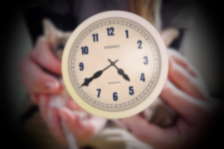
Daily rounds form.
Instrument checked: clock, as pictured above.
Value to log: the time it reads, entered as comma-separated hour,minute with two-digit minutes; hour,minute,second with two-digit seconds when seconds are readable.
4,40
